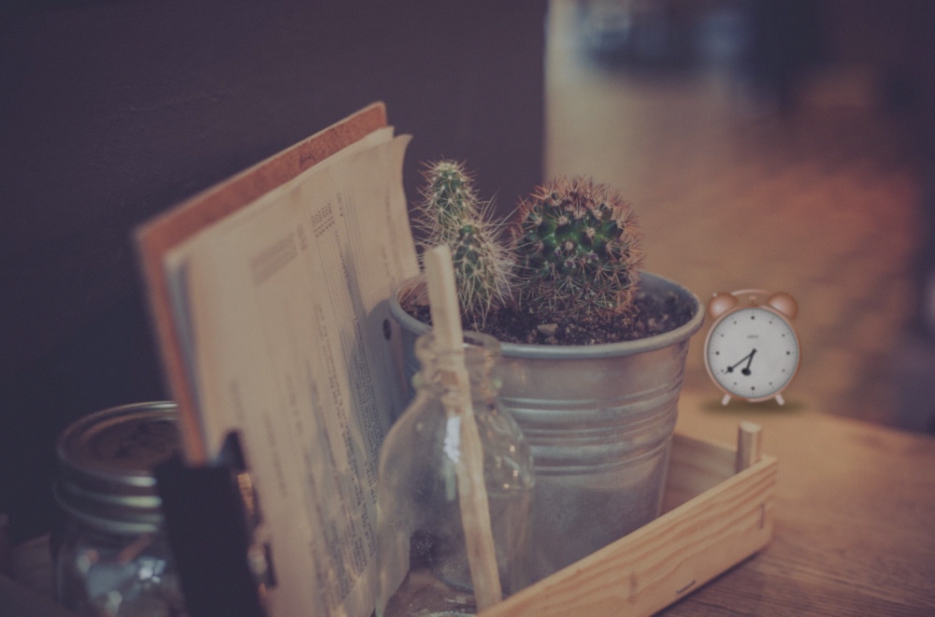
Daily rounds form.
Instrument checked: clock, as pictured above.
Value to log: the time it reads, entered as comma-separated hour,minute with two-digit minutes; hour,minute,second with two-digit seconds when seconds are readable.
6,39
